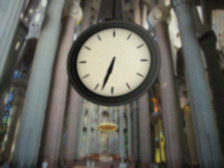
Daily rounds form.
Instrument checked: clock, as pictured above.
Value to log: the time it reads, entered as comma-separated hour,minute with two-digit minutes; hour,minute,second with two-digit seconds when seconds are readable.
6,33
